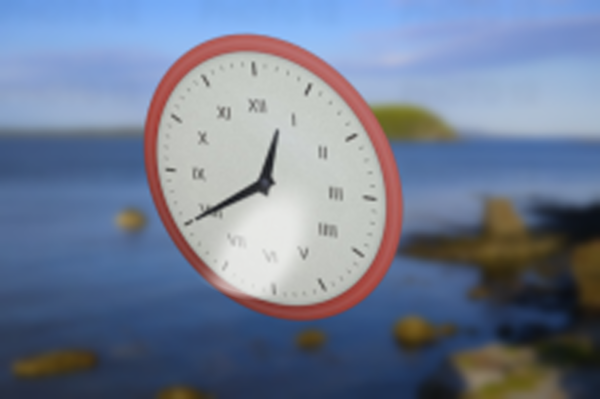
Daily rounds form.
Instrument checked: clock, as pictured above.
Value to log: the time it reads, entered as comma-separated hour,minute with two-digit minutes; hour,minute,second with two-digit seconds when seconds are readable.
12,40
